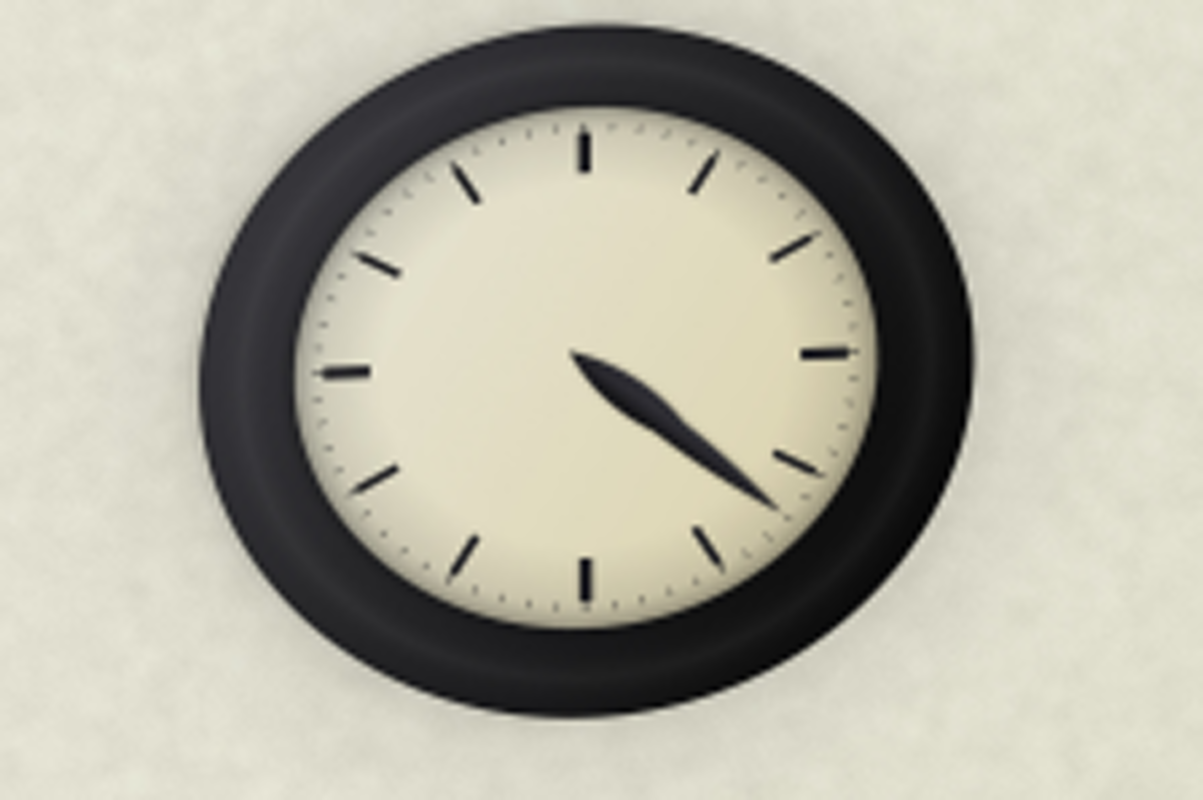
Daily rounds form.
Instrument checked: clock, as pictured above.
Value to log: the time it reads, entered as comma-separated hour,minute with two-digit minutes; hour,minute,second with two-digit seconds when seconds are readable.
4,22
